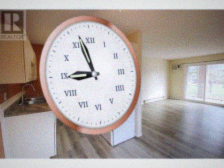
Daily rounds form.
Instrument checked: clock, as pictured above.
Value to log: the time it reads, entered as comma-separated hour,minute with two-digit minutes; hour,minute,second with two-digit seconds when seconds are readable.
8,57
